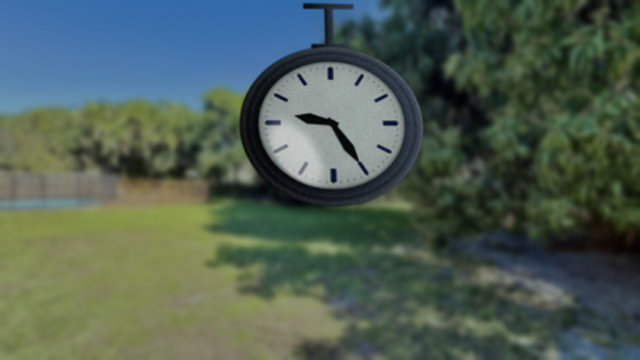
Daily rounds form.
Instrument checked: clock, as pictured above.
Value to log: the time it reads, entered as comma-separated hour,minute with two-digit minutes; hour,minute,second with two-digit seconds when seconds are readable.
9,25
